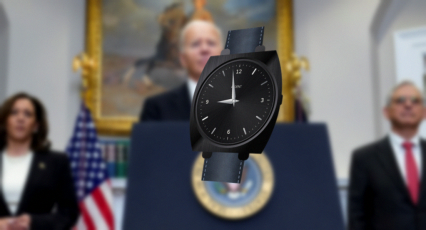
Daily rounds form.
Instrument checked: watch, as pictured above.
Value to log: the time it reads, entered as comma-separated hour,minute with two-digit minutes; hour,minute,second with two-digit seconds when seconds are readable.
8,58
